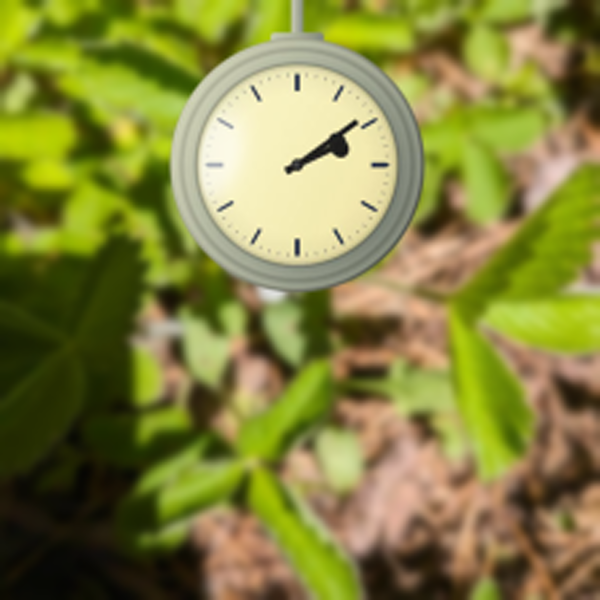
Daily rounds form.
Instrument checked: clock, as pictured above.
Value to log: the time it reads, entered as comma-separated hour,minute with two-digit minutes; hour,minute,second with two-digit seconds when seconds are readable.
2,09
